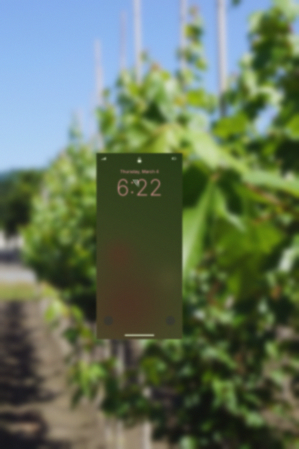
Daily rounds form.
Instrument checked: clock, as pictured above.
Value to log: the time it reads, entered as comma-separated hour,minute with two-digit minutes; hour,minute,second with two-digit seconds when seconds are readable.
6,22
